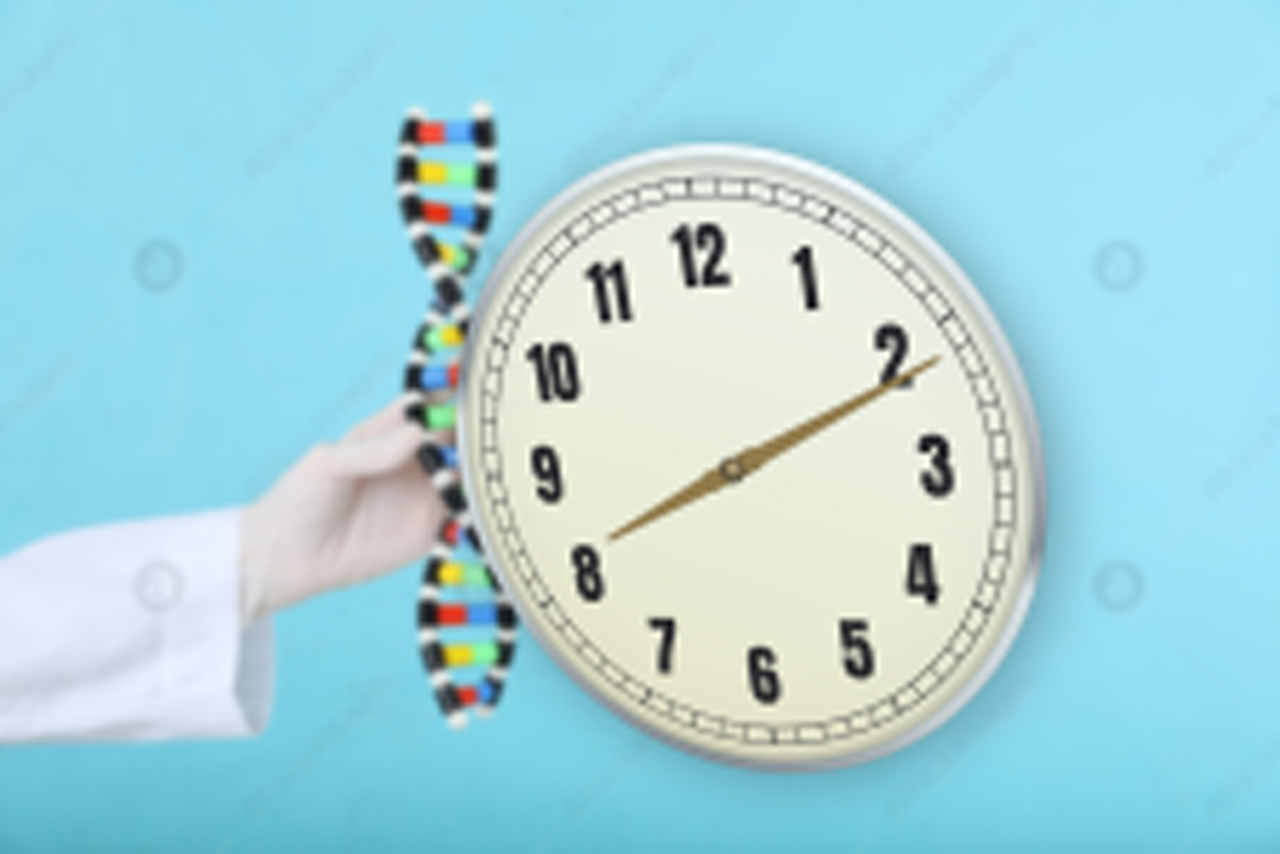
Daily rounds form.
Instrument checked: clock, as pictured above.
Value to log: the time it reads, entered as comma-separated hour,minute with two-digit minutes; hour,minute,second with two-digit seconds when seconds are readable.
8,11
